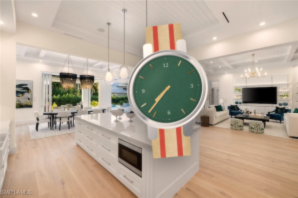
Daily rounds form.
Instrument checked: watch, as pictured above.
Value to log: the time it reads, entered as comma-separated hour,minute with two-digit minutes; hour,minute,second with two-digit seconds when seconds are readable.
7,37
